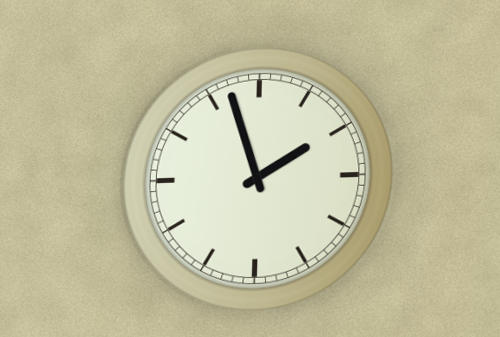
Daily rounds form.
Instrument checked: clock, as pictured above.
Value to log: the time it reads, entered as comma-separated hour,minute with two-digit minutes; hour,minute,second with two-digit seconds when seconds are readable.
1,57
